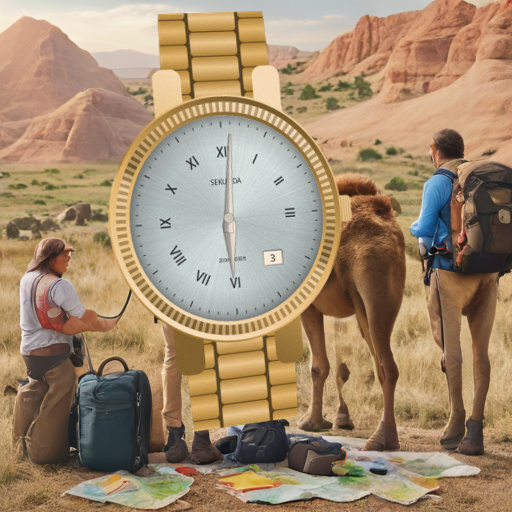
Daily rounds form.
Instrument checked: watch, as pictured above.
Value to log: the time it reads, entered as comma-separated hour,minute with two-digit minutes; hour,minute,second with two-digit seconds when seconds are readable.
6,01
